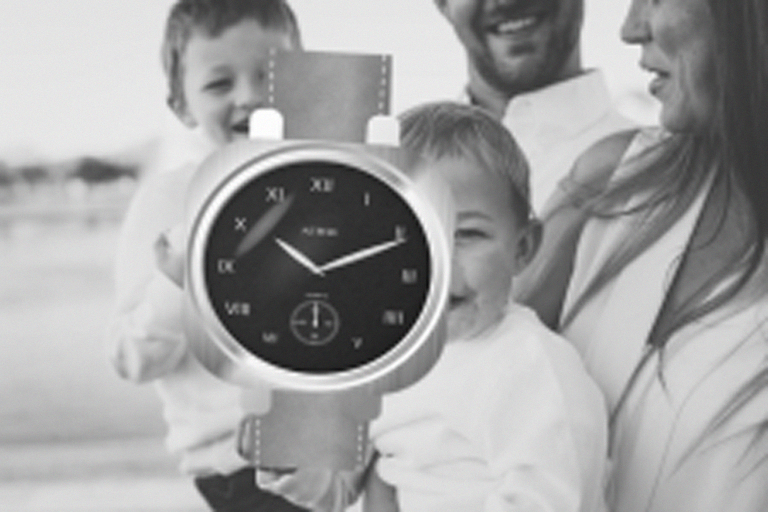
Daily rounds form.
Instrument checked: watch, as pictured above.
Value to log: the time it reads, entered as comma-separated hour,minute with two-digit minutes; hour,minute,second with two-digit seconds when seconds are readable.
10,11
